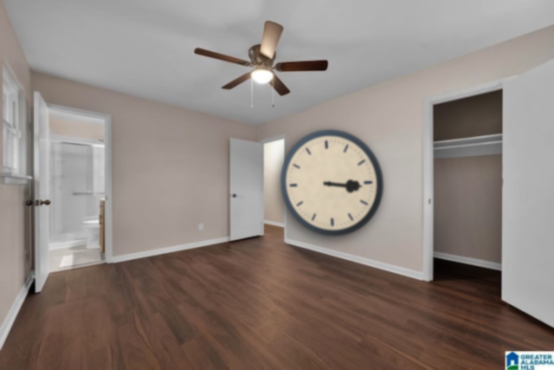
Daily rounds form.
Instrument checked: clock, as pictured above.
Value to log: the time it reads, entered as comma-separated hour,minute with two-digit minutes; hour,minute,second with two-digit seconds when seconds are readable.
3,16
